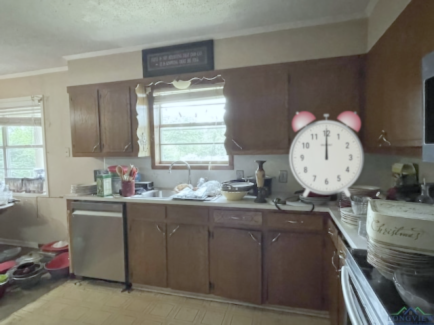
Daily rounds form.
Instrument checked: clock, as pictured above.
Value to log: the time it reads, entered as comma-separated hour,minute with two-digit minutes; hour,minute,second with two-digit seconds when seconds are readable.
12,00
